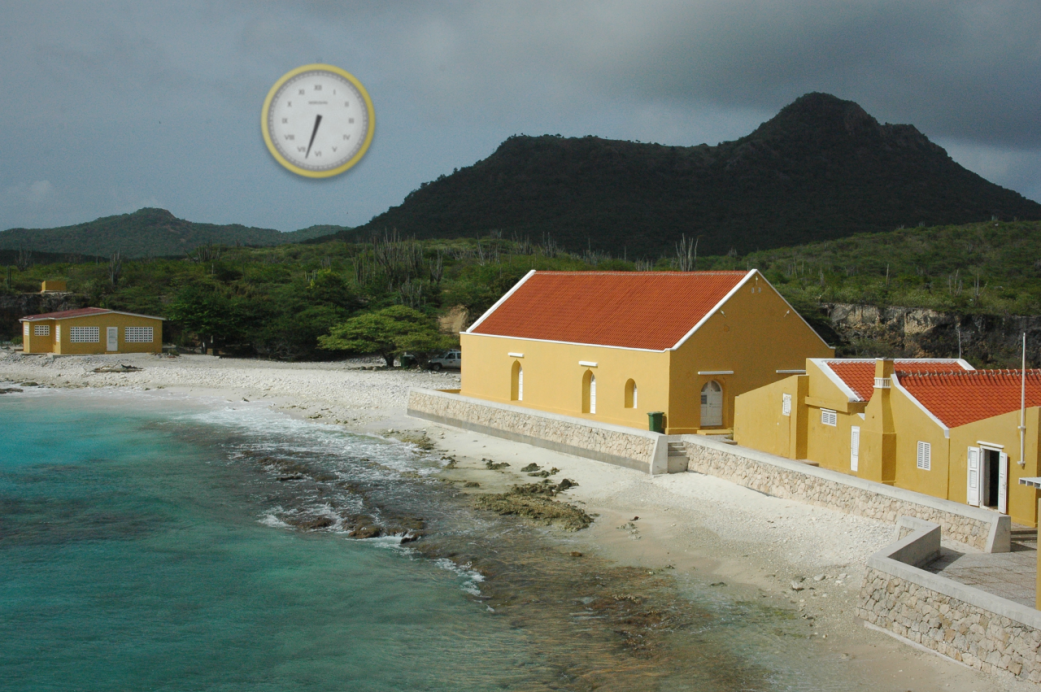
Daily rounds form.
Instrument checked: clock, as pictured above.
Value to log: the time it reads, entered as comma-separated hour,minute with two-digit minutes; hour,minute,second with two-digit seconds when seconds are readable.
6,33
